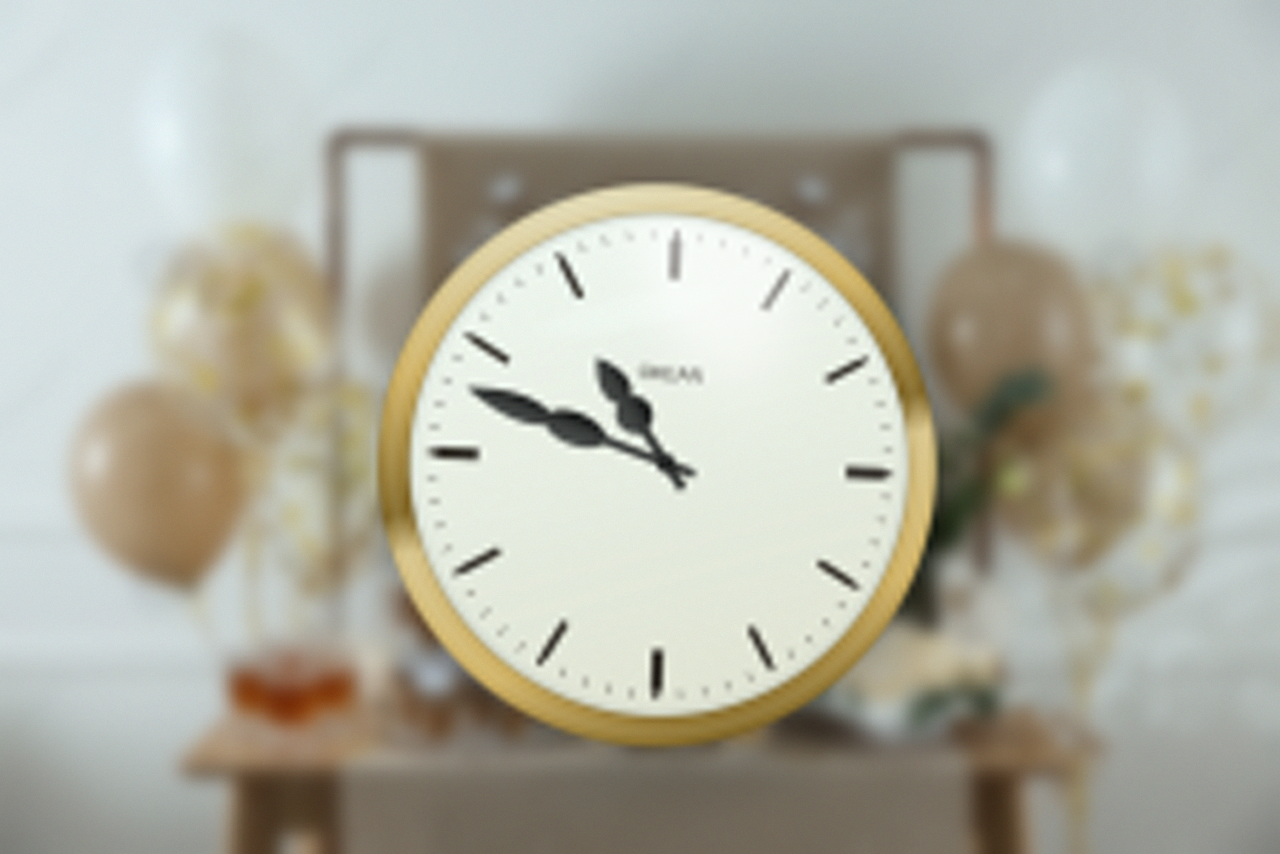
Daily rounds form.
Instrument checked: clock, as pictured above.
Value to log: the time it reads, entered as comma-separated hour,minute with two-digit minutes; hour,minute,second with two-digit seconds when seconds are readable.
10,48
